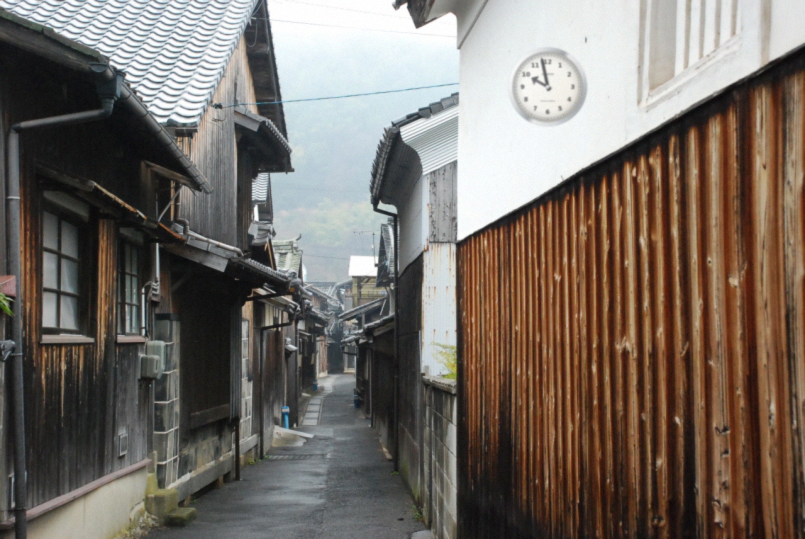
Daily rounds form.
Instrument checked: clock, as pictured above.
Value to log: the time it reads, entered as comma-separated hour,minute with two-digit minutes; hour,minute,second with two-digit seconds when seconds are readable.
9,58
